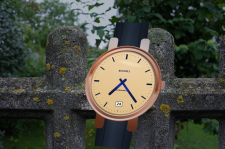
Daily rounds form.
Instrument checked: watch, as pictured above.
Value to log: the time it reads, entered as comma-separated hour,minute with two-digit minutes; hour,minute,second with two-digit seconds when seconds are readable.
7,23
